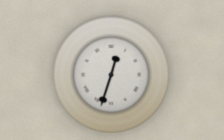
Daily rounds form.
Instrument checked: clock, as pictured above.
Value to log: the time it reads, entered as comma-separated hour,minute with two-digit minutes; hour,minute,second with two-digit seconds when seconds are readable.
12,33
